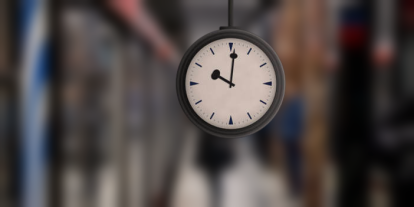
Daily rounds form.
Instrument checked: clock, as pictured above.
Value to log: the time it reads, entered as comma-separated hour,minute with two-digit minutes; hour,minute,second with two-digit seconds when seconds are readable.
10,01
